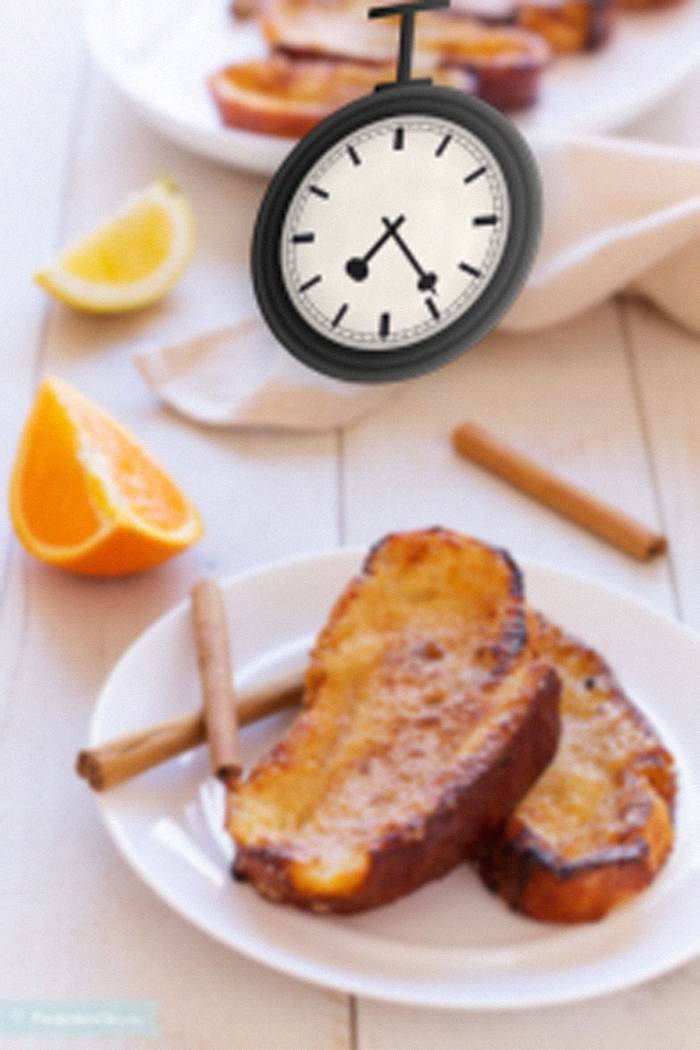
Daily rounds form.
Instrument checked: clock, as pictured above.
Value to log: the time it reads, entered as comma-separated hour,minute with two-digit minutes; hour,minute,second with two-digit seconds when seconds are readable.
7,24
